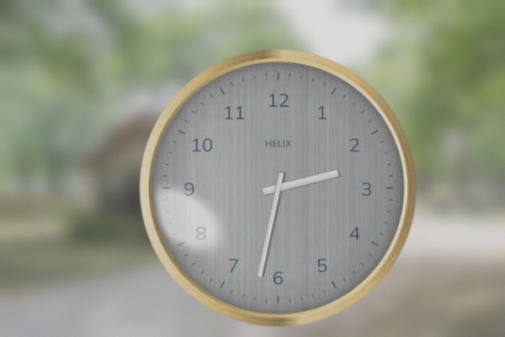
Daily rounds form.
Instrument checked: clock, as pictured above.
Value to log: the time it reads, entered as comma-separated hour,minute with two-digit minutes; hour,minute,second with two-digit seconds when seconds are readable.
2,32
